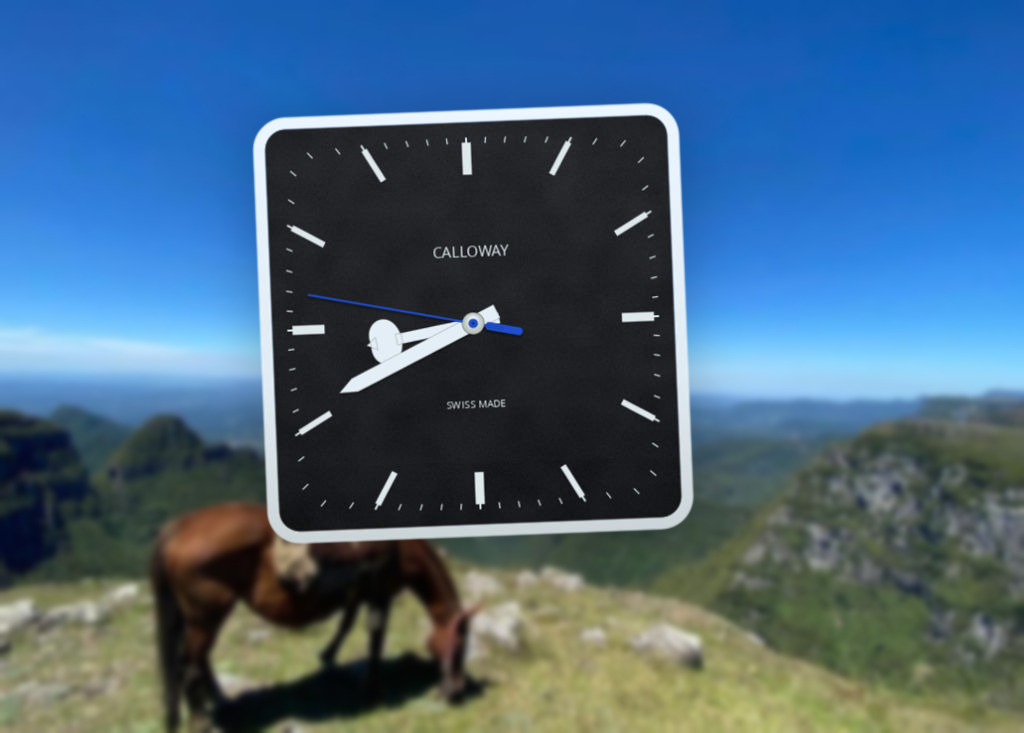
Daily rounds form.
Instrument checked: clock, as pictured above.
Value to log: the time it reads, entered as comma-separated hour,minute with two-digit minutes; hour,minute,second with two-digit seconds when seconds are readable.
8,40,47
